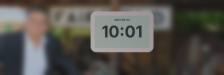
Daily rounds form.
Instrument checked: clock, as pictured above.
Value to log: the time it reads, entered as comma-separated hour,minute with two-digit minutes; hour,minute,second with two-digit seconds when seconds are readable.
10,01
